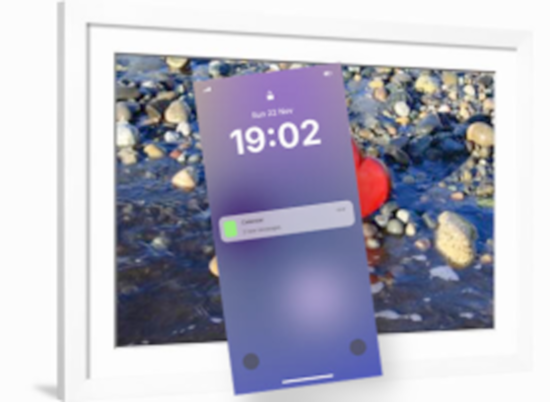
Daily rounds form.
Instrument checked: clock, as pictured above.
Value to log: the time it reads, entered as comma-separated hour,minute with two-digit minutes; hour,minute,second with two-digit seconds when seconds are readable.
19,02
